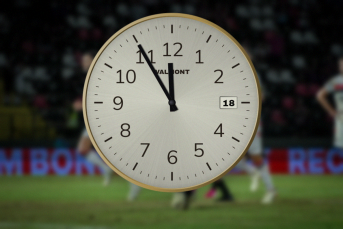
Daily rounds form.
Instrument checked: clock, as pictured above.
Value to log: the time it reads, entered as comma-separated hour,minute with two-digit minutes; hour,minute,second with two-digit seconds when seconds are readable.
11,55
